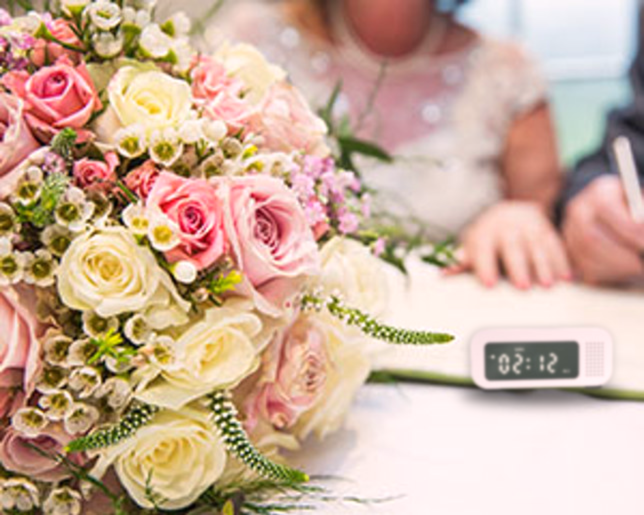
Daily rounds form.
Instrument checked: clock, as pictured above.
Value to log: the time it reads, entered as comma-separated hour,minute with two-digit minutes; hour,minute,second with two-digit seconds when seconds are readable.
2,12
